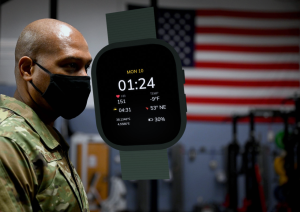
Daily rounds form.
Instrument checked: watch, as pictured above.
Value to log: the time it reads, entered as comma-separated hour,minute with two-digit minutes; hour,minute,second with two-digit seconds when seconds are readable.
1,24
